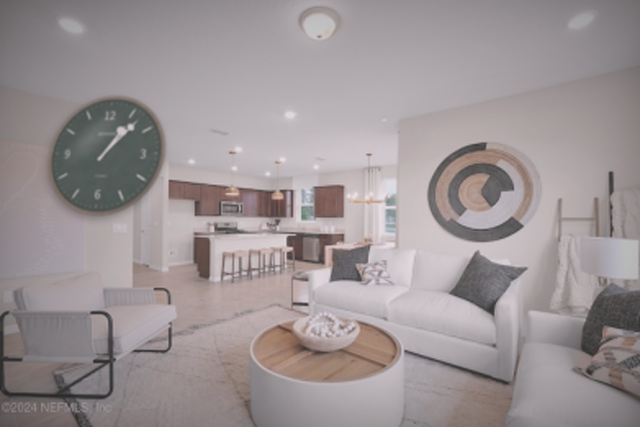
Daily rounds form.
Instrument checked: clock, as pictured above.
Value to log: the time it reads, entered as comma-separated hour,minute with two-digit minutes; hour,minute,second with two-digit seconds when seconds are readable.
1,07
